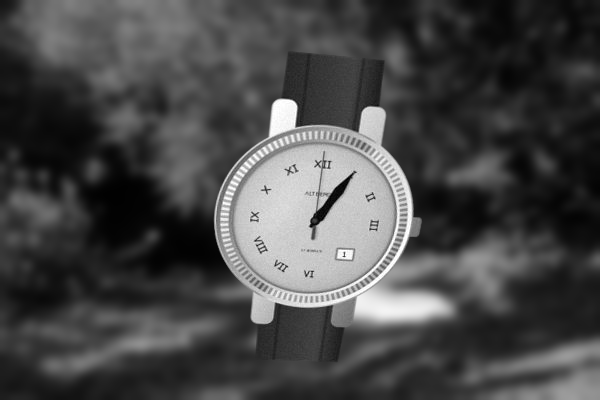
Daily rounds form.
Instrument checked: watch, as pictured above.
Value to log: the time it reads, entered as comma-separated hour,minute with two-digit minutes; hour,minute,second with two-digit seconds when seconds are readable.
1,05,00
